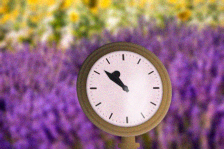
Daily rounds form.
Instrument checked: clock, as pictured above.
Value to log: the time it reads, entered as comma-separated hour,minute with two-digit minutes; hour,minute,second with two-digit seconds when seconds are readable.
10,52
